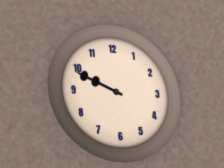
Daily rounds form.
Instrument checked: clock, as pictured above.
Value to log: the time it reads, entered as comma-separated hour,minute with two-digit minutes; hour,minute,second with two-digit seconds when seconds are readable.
9,49
